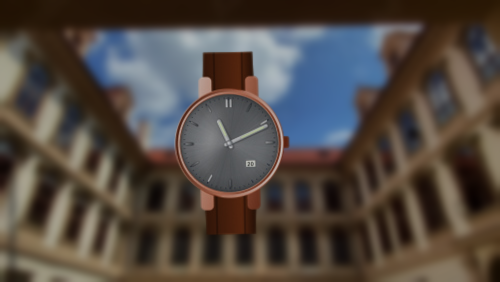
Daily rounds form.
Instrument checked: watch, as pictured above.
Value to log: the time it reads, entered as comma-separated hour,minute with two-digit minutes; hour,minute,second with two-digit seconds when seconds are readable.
11,11
